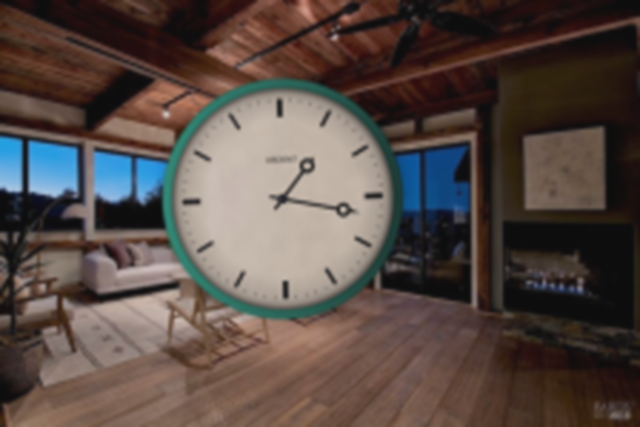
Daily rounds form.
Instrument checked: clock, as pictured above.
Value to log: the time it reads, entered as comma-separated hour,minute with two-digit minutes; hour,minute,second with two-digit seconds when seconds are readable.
1,17
